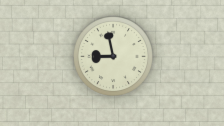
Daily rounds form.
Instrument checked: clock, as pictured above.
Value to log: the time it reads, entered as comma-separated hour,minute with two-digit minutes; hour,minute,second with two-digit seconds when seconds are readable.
8,58
